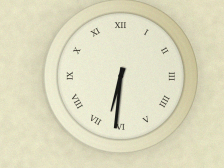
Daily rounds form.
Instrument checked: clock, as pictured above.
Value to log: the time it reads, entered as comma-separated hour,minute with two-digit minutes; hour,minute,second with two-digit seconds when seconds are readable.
6,31
